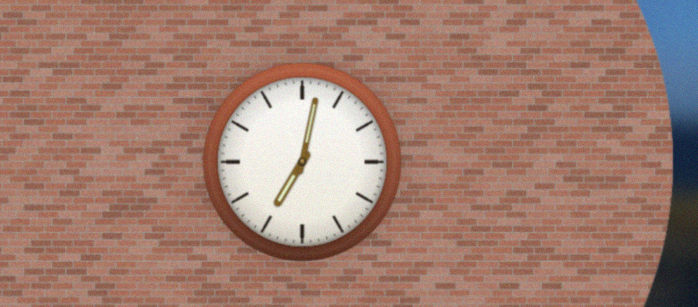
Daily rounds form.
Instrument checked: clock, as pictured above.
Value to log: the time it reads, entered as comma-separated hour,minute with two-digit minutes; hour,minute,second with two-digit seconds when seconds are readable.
7,02
